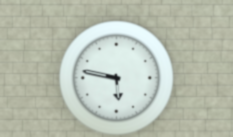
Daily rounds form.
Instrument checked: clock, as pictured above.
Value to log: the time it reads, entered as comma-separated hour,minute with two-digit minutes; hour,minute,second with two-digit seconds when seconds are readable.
5,47
